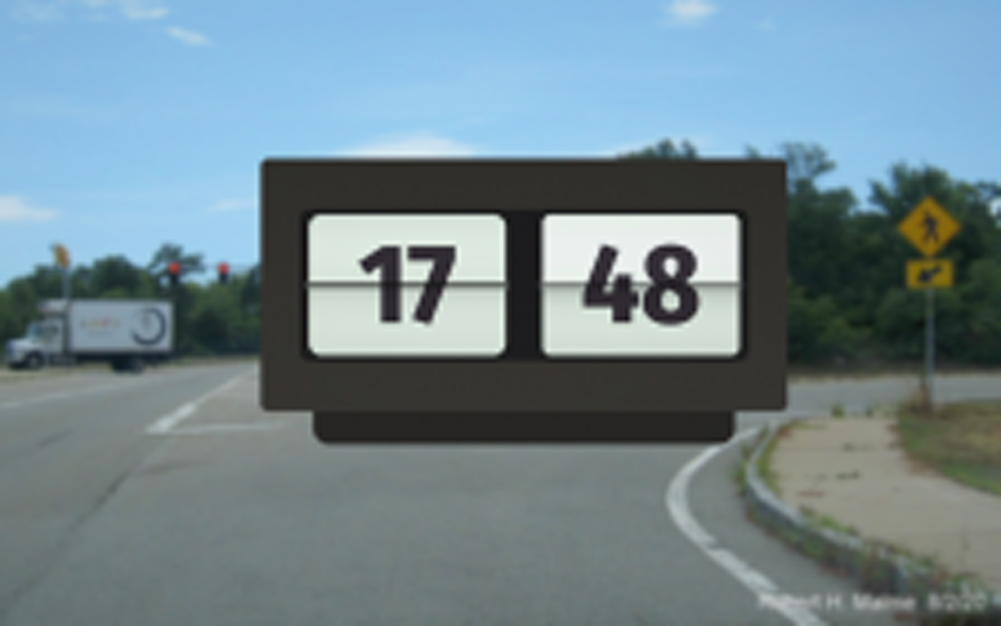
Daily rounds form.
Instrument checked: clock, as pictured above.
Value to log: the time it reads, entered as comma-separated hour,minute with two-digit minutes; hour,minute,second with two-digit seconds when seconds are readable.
17,48
